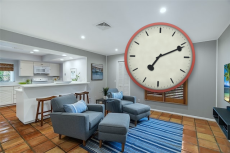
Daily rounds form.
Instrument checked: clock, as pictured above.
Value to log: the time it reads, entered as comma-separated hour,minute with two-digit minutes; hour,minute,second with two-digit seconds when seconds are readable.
7,11
